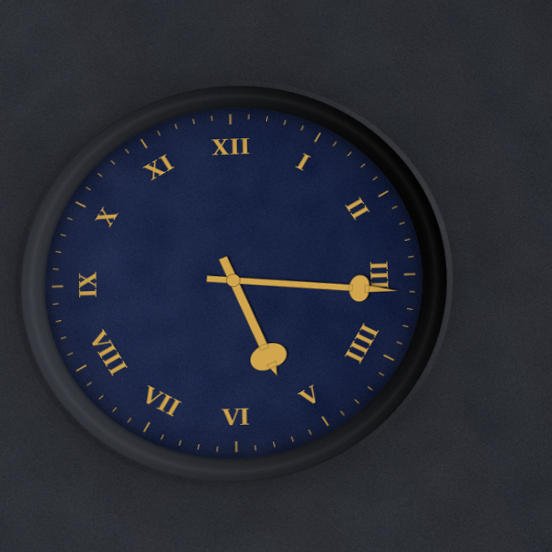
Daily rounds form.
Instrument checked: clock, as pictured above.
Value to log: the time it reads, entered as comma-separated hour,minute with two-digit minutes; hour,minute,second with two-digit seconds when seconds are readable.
5,16
